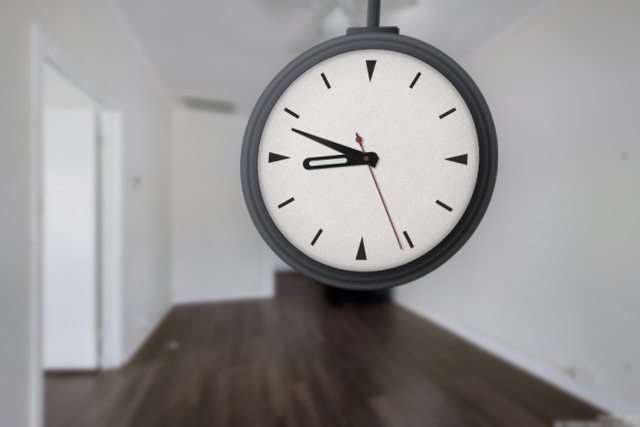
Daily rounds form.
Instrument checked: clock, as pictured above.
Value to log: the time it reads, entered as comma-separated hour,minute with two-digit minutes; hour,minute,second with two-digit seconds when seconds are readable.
8,48,26
